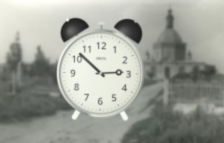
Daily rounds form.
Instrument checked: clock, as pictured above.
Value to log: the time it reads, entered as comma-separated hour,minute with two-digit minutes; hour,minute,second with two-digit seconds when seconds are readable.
2,52
